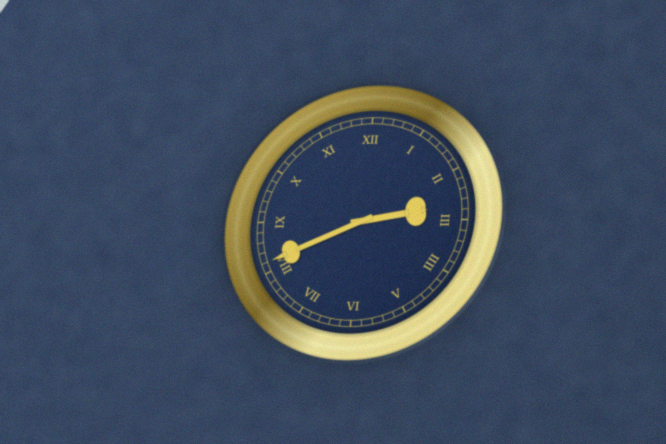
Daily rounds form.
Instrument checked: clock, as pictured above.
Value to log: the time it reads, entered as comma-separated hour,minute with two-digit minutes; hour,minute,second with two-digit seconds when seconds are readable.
2,41
